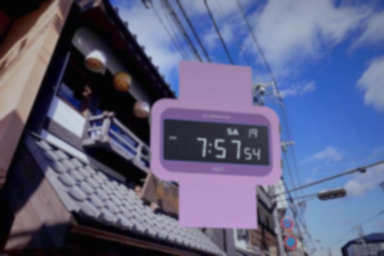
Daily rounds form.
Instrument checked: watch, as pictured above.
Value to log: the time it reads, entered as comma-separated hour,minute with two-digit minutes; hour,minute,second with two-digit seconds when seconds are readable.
7,57,54
